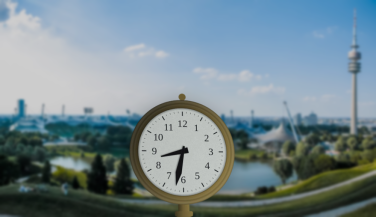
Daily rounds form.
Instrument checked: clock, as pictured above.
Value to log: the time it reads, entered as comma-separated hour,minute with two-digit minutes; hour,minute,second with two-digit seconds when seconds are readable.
8,32
